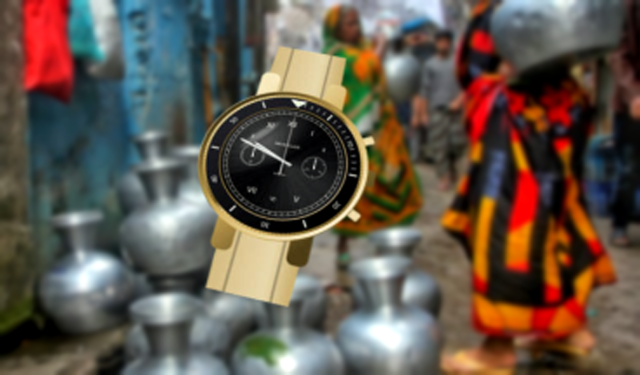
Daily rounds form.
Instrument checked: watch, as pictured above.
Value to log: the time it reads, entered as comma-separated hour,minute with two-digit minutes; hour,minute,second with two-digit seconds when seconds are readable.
9,48
